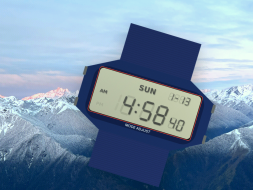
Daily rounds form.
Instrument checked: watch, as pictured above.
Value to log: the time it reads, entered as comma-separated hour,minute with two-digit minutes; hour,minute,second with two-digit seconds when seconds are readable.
4,58,40
